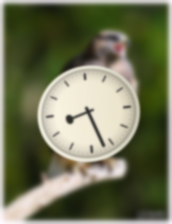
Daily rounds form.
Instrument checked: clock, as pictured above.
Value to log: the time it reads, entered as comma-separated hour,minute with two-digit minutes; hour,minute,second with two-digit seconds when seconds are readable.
8,27
